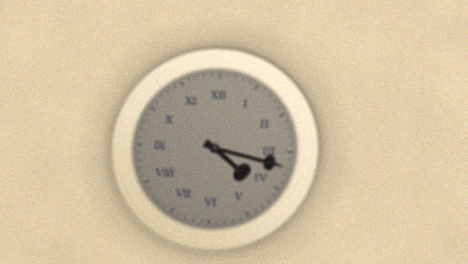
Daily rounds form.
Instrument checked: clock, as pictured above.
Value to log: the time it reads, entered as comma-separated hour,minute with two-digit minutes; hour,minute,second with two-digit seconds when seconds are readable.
4,17
